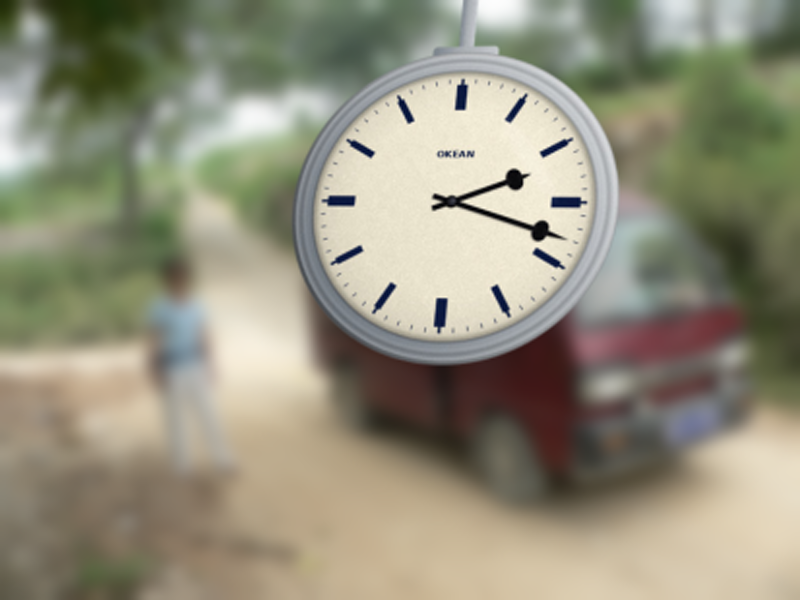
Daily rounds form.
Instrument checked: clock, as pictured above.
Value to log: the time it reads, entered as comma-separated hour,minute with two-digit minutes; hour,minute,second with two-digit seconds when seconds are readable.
2,18
